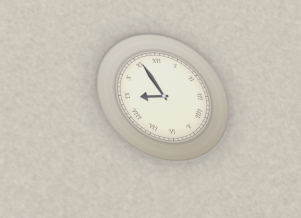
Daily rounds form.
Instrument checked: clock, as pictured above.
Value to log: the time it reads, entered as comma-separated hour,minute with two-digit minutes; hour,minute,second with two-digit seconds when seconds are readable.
8,56
